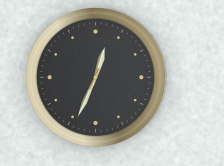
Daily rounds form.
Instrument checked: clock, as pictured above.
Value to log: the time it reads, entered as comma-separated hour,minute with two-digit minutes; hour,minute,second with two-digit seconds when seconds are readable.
12,34
